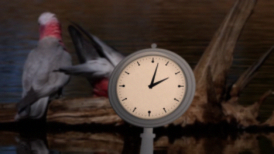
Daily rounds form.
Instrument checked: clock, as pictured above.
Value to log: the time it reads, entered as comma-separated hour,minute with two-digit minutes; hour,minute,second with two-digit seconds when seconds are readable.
2,02
